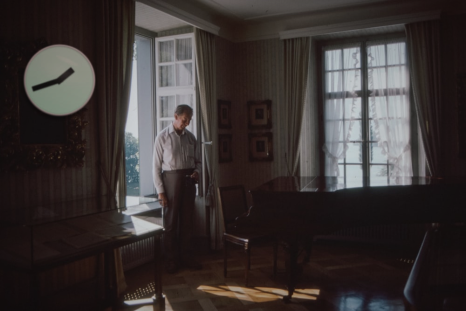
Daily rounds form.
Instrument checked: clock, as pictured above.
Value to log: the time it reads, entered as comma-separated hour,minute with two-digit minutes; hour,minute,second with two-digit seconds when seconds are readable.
1,42
